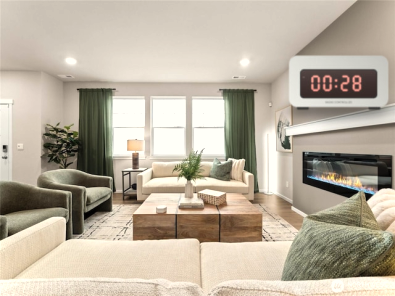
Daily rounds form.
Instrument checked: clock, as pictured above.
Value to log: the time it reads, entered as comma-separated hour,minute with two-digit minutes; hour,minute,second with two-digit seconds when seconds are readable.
0,28
